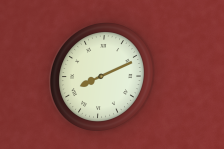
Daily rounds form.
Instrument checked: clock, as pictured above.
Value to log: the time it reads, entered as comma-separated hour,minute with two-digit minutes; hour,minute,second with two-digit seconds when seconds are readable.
8,11
